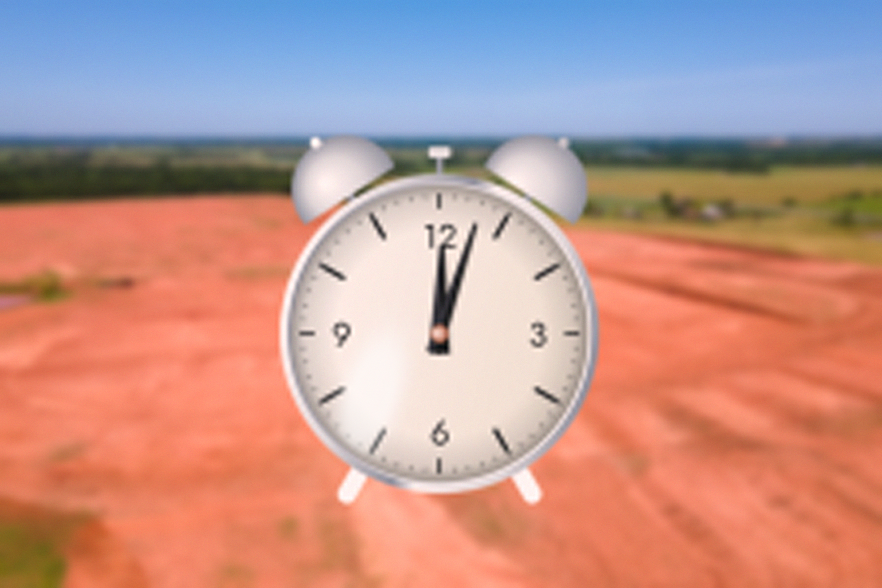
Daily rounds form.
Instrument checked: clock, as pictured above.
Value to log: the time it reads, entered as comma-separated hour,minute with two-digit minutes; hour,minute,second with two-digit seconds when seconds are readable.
12,03
